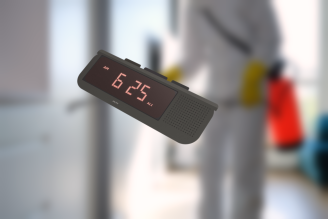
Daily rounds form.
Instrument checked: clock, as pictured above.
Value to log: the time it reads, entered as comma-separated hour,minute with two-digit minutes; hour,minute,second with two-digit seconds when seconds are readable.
6,25
